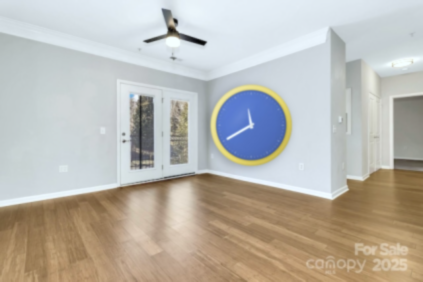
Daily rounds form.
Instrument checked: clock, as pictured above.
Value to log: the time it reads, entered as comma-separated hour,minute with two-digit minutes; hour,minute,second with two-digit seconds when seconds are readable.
11,40
